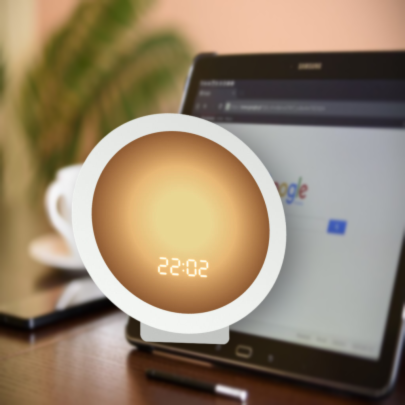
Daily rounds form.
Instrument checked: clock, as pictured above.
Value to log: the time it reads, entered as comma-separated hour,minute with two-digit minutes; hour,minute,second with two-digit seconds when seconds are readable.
22,02
